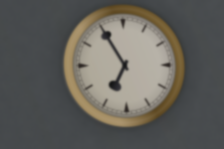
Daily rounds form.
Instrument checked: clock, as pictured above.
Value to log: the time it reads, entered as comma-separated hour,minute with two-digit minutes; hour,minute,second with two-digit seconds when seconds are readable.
6,55
